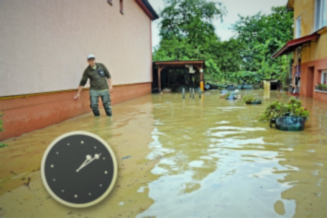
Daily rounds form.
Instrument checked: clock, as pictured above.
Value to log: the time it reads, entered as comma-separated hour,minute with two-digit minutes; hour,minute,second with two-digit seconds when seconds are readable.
1,08
